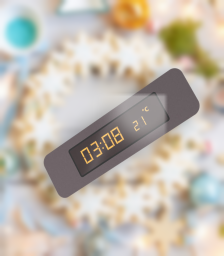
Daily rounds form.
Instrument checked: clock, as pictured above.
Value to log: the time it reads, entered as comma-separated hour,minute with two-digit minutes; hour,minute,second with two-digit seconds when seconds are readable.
3,08
